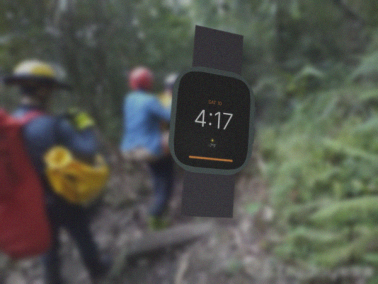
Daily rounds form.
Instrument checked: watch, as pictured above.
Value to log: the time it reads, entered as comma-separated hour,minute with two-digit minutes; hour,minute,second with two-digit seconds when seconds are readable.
4,17
